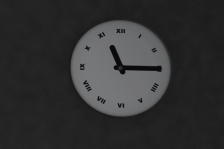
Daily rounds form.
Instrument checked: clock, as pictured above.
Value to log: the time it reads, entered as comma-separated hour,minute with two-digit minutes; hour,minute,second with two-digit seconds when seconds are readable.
11,15
